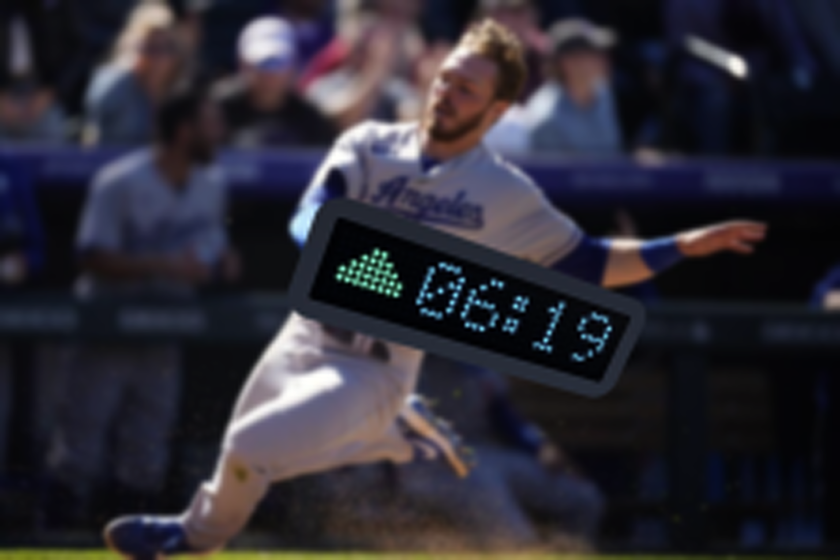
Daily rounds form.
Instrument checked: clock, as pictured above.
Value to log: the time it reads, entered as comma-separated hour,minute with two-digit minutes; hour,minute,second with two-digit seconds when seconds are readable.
6,19
